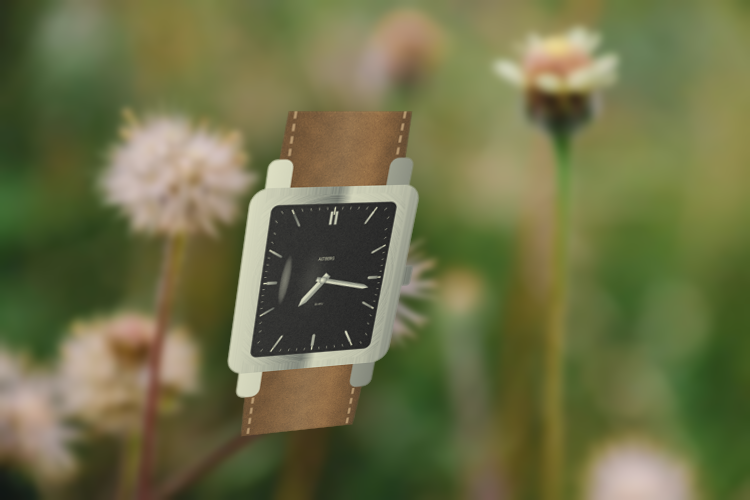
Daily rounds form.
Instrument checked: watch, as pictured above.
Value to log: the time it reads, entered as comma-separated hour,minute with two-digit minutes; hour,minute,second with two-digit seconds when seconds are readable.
7,17
